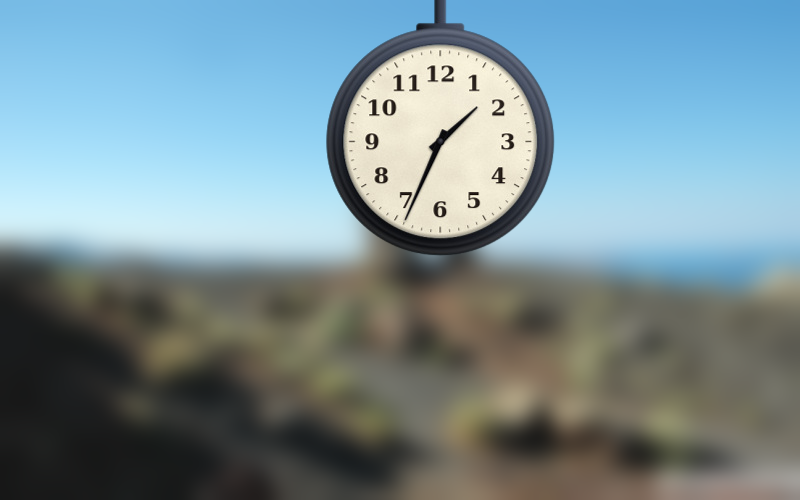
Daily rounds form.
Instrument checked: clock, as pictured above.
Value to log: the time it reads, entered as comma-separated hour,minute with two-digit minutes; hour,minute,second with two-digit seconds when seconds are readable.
1,34
